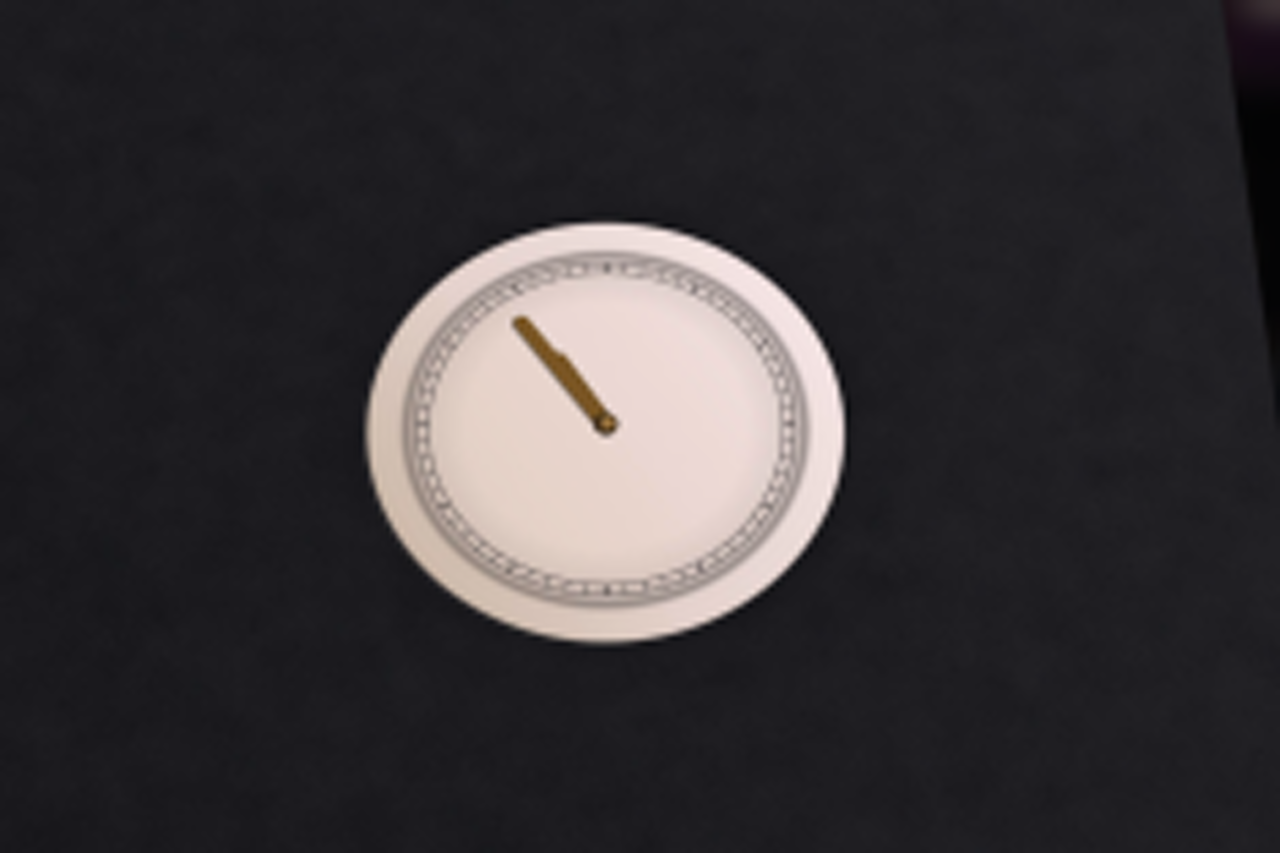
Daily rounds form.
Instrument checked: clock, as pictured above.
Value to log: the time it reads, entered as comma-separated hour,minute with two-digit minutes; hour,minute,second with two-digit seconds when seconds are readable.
10,54
